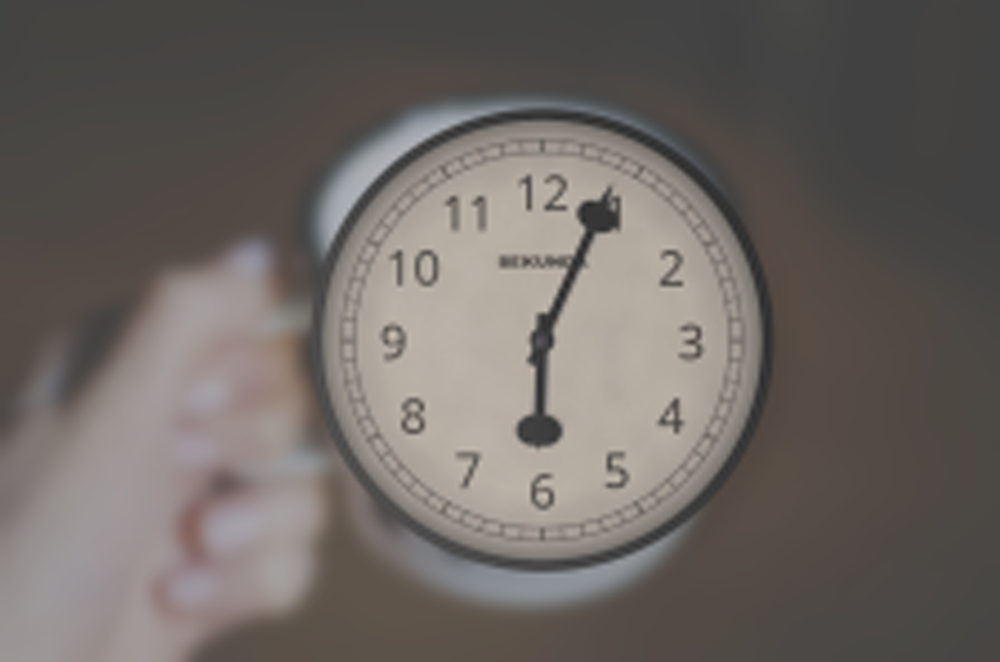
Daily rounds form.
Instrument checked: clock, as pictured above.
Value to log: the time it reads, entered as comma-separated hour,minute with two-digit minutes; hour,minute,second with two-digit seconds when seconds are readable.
6,04
